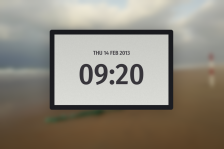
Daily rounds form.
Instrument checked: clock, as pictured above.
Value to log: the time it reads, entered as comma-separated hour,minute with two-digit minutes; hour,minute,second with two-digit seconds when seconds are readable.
9,20
